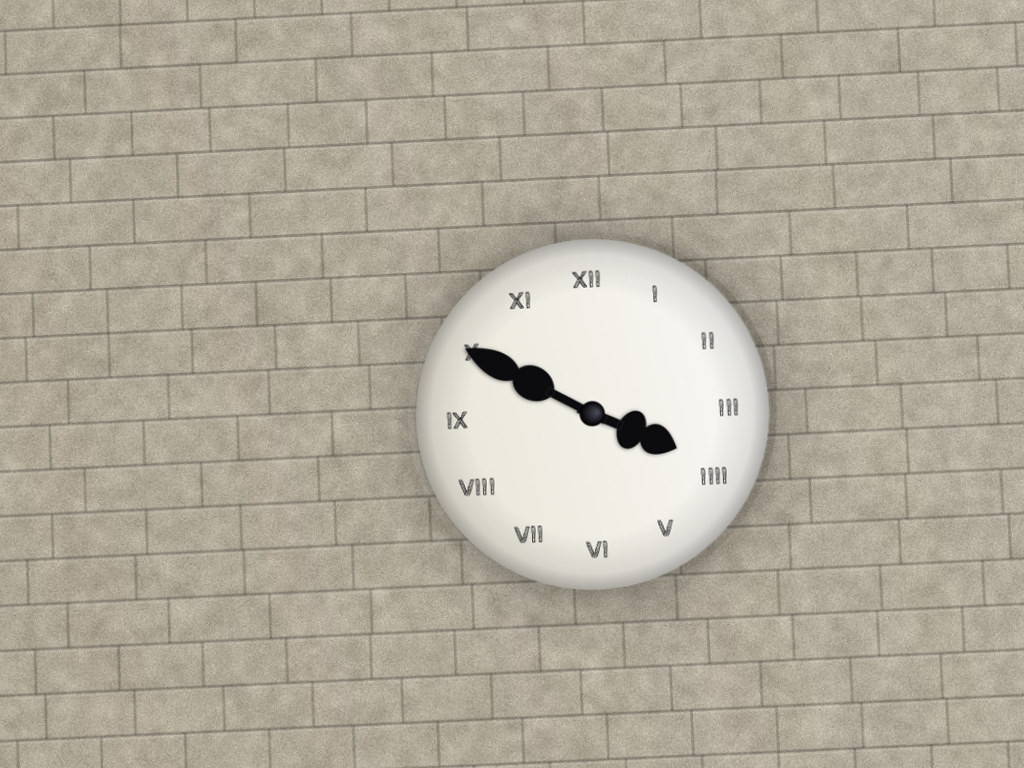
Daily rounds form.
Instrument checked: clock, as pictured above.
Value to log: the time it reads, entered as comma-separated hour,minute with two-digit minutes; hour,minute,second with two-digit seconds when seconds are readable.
3,50
